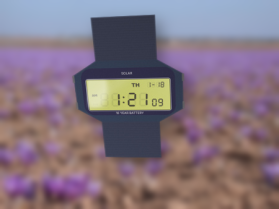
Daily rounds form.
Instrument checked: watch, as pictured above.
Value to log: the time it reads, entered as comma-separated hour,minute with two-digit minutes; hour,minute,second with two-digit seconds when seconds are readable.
1,21,09
